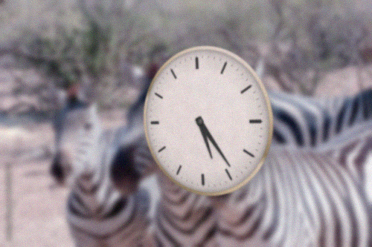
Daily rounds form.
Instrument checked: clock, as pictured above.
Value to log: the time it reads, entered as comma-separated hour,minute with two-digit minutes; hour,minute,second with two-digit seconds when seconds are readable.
5,24
